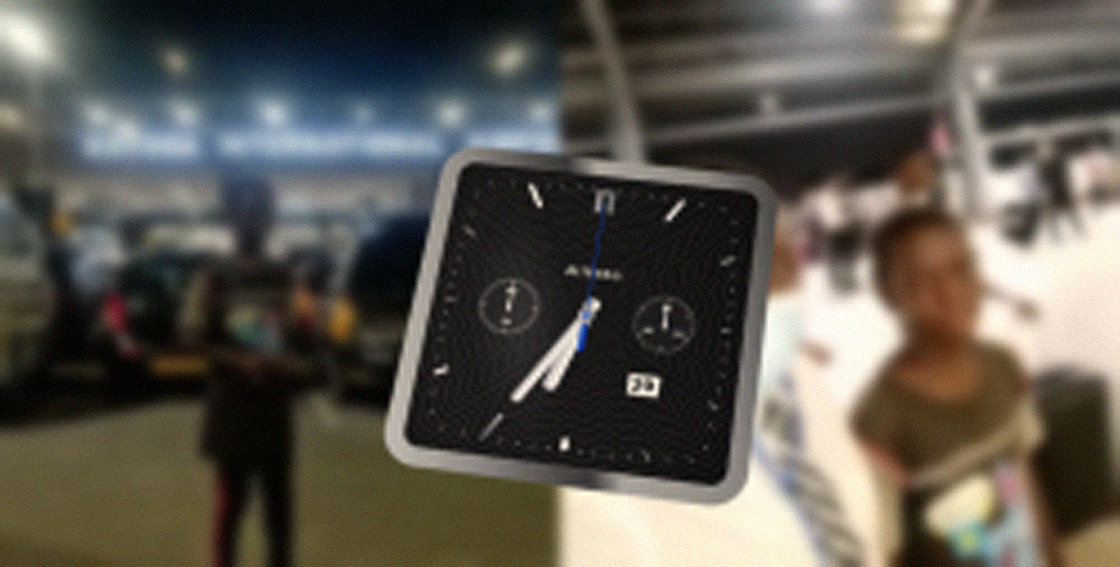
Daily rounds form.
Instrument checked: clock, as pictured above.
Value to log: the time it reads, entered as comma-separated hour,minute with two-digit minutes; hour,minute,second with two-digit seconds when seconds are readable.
6,35
